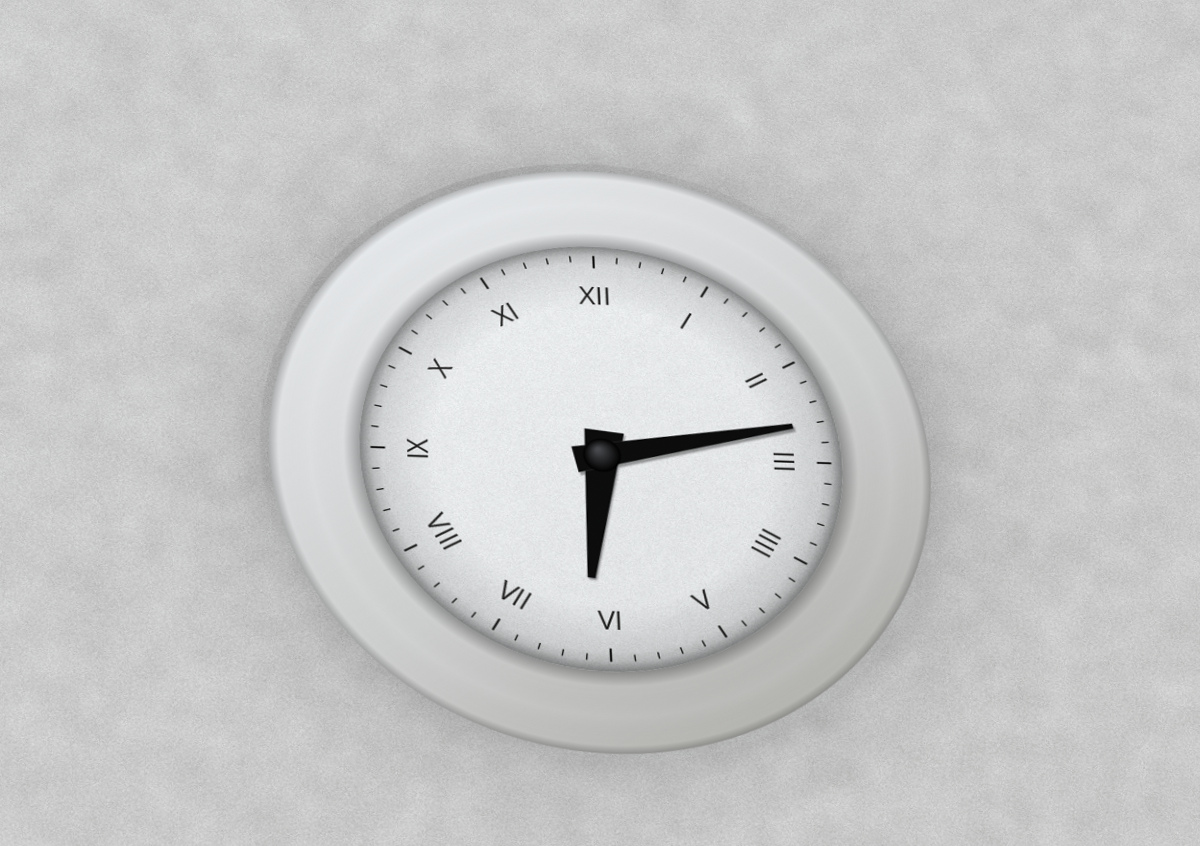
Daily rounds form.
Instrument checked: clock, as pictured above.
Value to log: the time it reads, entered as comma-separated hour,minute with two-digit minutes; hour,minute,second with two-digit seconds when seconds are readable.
6,13
